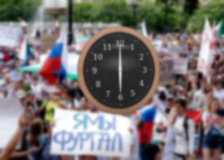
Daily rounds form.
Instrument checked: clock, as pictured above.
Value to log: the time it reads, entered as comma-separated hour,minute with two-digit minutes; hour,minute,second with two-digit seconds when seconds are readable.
6,00
